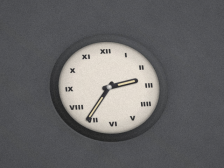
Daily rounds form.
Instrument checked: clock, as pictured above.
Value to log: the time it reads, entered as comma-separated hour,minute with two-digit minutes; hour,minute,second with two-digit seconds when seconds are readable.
2,36
